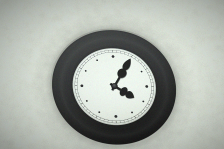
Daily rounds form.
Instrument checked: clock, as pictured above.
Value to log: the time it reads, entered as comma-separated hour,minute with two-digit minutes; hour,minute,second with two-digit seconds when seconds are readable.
4,05
